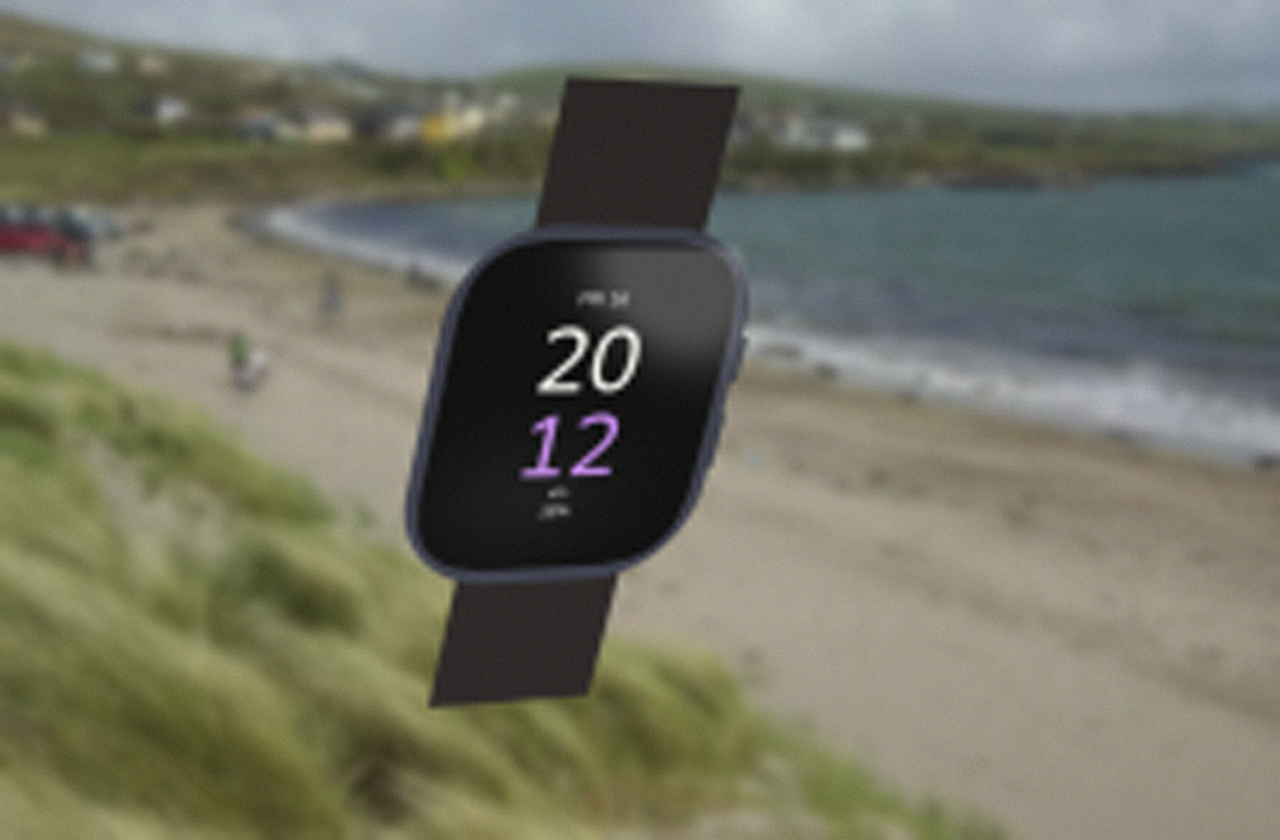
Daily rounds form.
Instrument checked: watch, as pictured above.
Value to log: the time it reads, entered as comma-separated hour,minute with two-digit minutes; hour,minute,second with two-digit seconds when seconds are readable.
20,12
